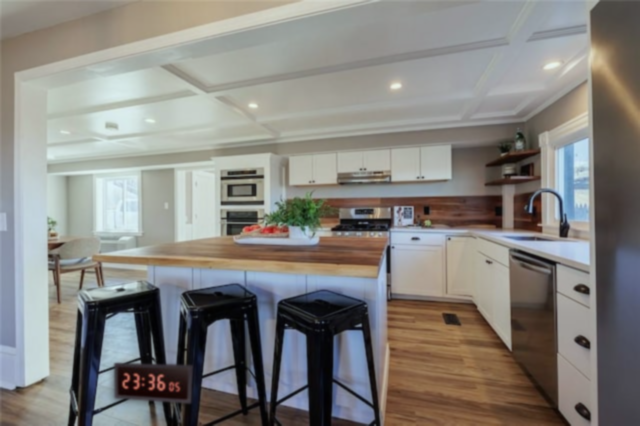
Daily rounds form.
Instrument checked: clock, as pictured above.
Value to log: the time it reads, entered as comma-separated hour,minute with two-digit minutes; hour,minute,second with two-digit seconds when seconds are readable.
23,36
